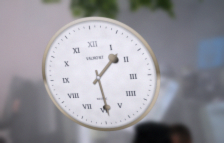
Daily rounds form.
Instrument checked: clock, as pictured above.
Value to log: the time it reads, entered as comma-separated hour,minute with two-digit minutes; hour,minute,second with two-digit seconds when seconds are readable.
1,29
